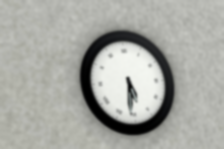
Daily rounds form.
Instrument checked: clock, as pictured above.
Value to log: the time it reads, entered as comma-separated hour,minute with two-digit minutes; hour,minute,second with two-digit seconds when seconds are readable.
5,31
